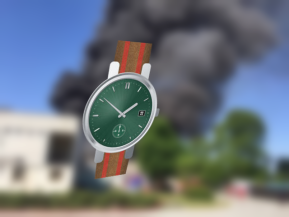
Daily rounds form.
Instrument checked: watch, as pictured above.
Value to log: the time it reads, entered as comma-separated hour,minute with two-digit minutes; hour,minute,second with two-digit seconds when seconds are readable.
1,51
